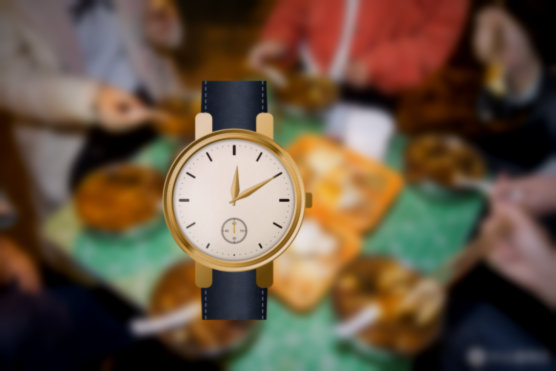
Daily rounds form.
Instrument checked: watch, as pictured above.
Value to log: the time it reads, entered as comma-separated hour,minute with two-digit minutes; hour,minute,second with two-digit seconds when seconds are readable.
12,10
